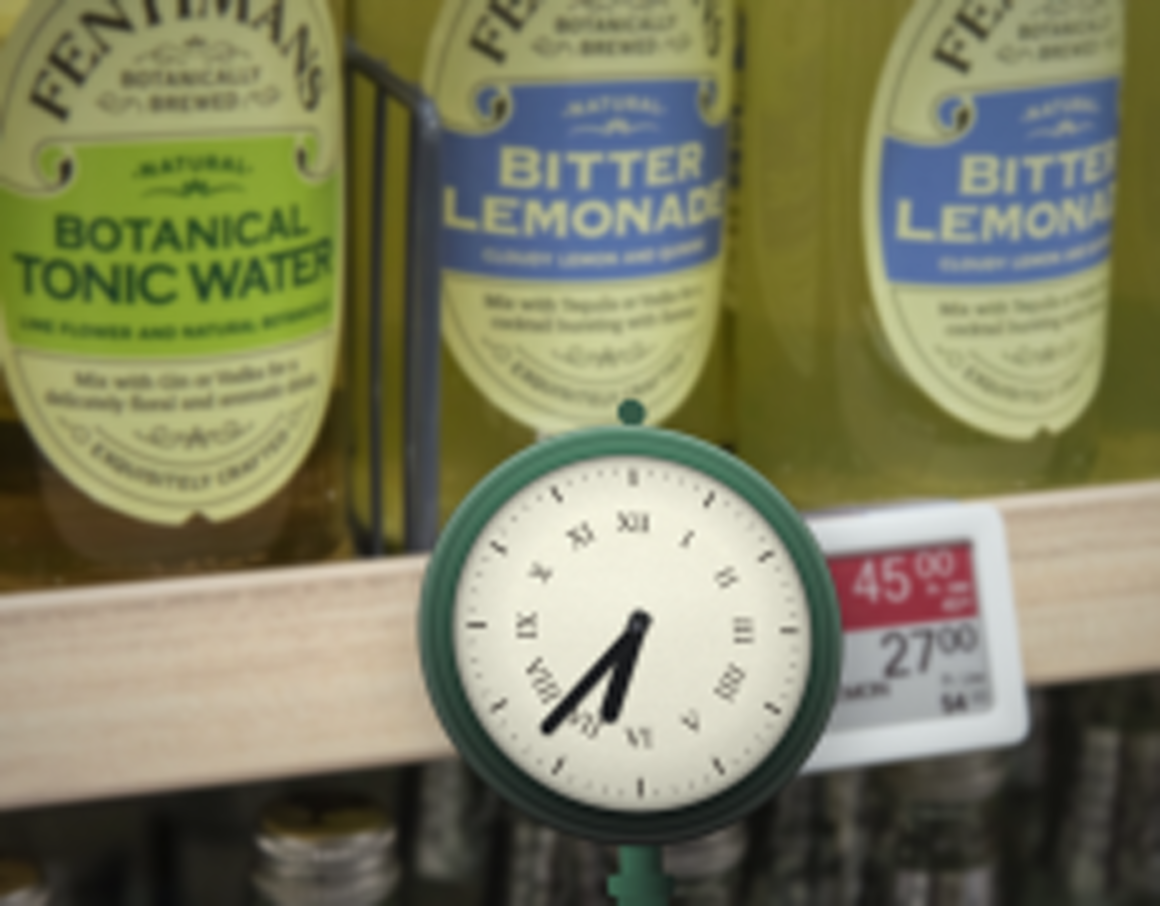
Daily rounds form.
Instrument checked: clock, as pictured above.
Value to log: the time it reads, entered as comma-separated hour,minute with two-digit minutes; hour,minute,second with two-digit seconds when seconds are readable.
6,37
